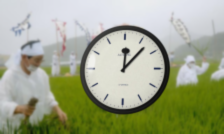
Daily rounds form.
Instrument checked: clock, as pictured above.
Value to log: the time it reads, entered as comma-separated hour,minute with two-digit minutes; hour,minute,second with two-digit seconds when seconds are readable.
12,07
